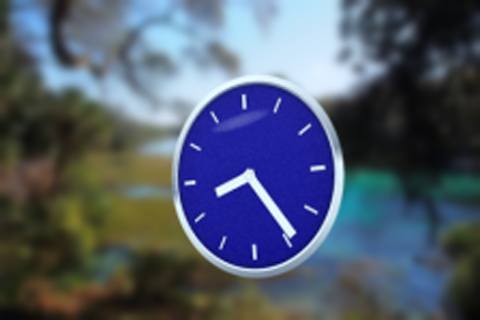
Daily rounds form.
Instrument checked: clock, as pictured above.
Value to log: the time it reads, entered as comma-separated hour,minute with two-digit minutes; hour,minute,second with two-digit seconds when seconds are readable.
8,24
